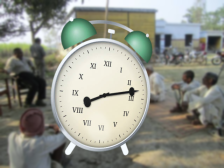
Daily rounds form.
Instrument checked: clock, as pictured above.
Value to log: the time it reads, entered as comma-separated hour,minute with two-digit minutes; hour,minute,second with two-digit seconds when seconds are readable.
8,13
